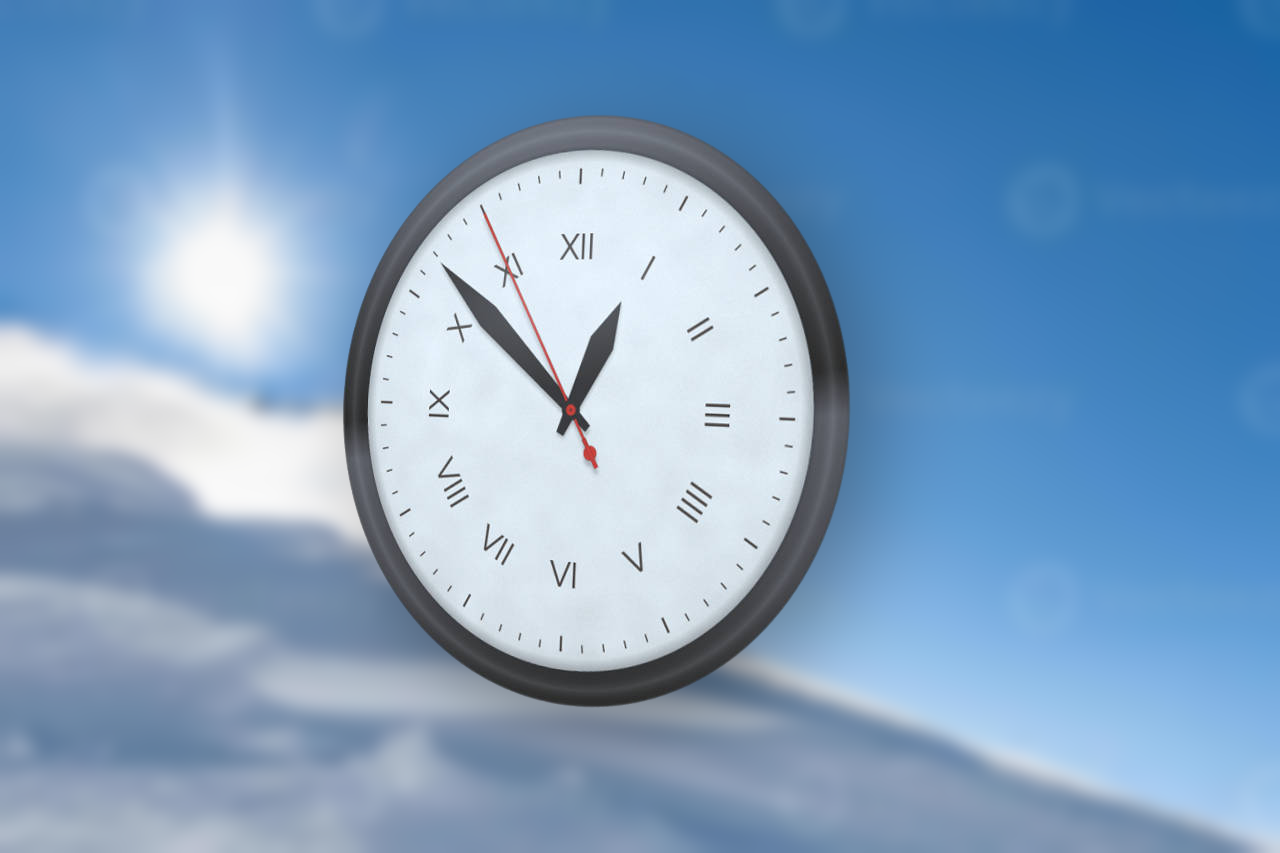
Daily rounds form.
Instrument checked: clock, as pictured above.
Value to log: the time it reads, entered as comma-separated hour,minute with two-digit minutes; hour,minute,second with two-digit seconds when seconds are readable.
12,51,55
